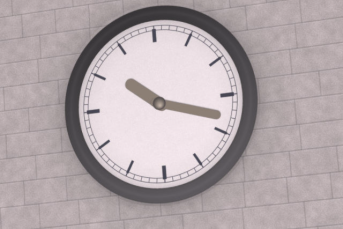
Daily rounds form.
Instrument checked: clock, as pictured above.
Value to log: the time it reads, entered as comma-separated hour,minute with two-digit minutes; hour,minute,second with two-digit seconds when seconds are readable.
10,18
